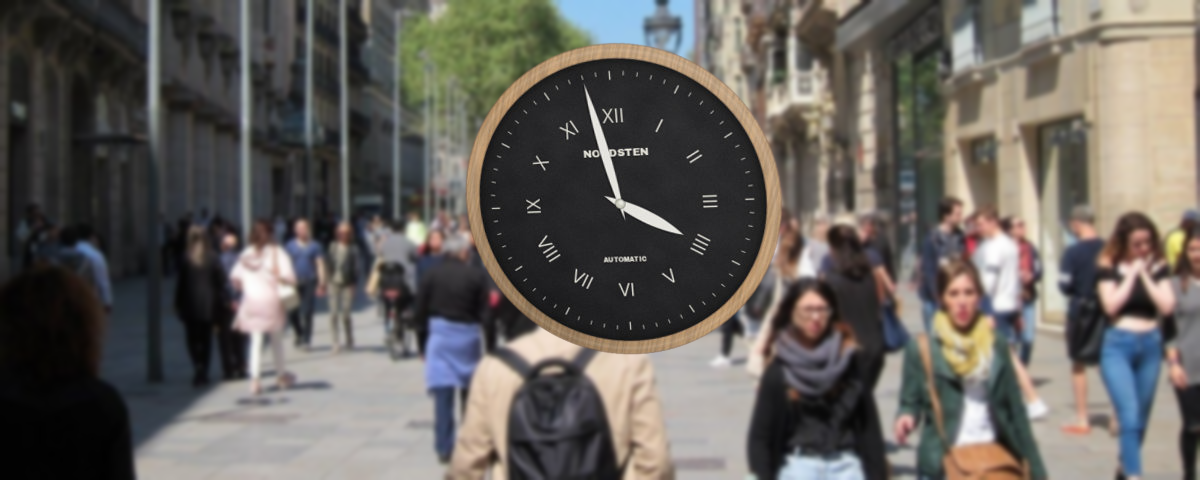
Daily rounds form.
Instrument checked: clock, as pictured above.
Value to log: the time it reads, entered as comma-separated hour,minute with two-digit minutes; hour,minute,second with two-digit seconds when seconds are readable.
3,58
